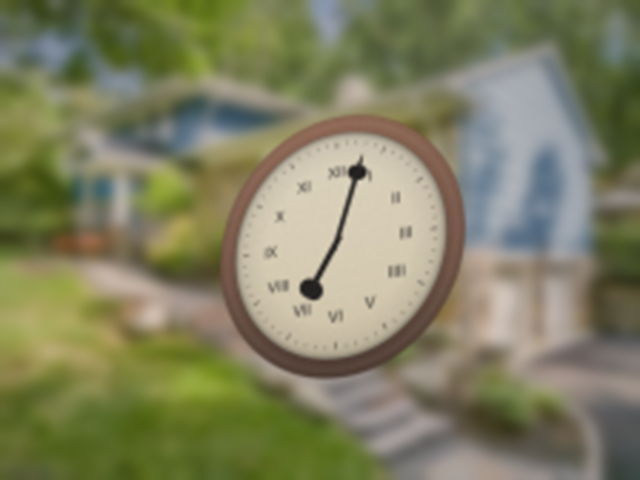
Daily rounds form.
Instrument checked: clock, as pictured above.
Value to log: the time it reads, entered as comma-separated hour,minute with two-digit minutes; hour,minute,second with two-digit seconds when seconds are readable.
7,03
